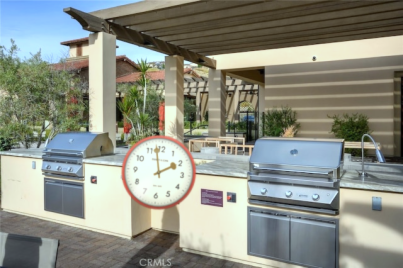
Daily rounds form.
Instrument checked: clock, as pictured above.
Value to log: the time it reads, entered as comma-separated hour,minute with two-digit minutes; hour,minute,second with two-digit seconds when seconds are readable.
1,58
